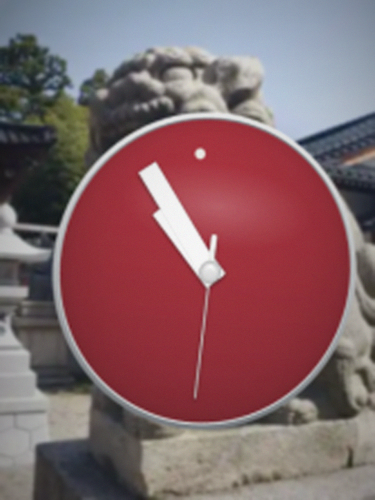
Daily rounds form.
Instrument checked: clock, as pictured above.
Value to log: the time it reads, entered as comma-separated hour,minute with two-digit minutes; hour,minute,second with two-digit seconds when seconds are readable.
10,55,32
